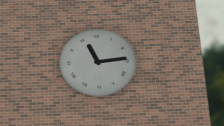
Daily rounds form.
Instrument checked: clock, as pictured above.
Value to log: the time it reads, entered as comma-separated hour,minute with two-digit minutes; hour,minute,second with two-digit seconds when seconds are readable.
11,14
